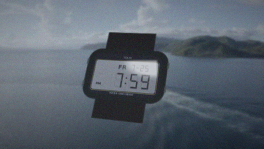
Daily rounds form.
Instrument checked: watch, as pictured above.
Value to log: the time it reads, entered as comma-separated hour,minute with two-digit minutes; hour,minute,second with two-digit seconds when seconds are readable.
7,59
